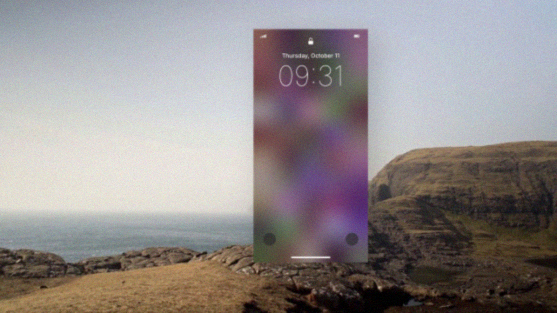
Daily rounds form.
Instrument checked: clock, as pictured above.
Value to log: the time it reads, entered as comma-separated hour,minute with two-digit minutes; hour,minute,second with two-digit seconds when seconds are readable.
9,31
